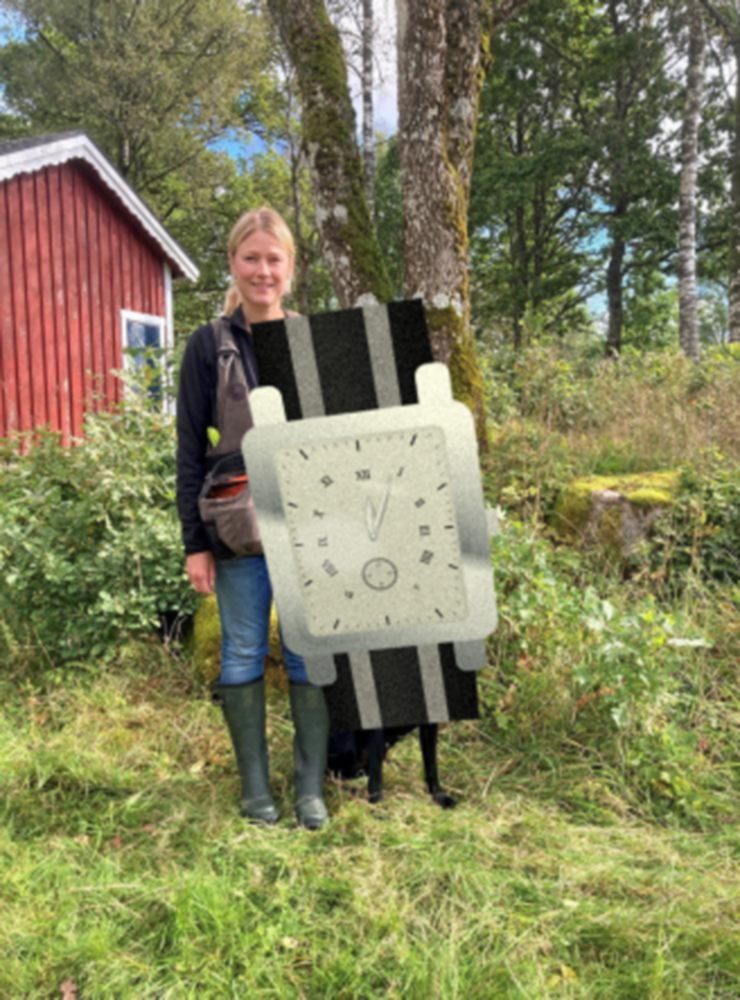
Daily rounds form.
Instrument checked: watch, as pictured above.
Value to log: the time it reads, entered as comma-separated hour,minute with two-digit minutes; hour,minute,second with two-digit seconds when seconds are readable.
12,04
